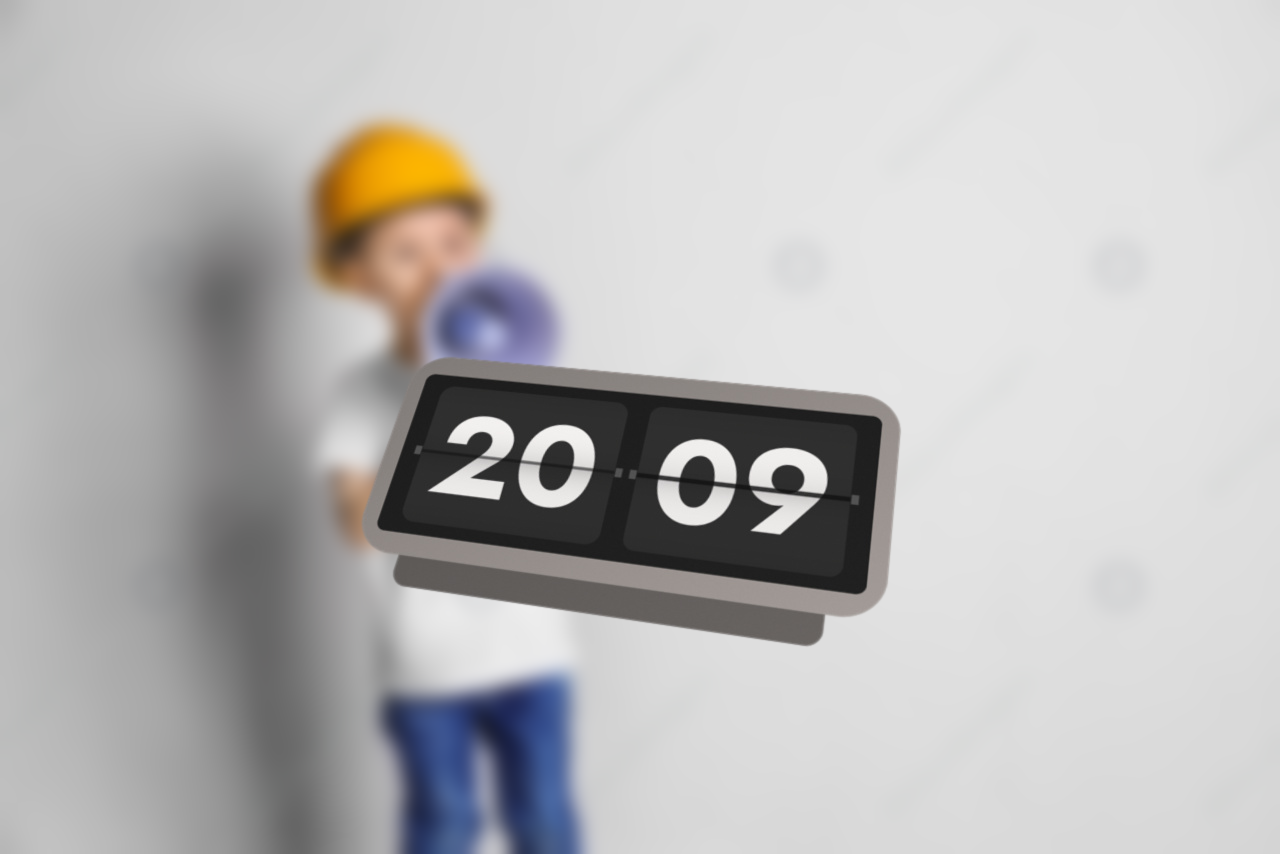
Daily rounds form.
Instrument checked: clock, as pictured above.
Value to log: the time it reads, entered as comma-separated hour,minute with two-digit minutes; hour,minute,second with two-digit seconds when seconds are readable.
20,09
